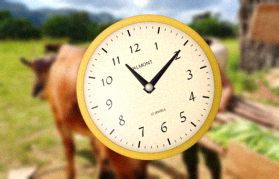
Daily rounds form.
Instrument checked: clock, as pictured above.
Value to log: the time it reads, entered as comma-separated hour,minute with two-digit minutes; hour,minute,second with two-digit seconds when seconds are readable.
11,10
